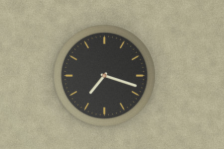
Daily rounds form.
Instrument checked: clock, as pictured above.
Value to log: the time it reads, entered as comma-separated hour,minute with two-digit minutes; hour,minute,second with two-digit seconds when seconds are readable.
7,18
